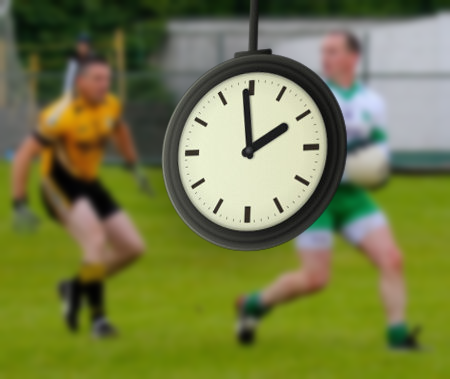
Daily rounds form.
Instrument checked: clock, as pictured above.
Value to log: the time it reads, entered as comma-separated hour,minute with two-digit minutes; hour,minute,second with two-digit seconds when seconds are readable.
1,59
